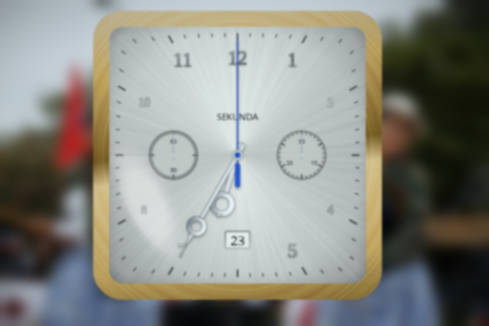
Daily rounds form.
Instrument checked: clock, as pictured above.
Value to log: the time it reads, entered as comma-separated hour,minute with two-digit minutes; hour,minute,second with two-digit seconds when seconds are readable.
6,35
